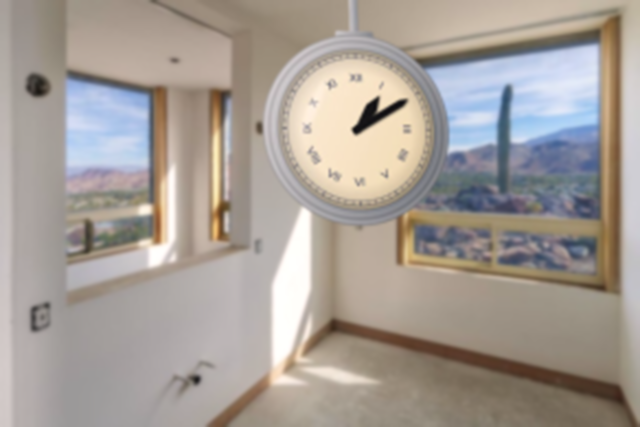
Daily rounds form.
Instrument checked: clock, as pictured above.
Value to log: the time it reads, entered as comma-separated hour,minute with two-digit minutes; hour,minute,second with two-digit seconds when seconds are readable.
1,10
